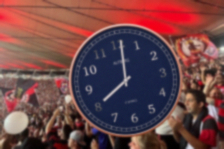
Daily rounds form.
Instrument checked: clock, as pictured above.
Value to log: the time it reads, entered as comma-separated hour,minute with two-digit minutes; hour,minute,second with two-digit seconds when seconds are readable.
8,01
